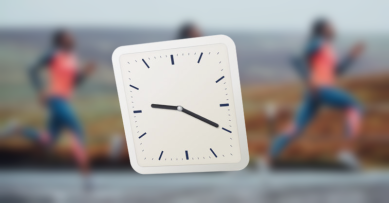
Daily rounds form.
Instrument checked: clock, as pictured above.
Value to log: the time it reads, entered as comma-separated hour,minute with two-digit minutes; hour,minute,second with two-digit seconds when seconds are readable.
9,20
